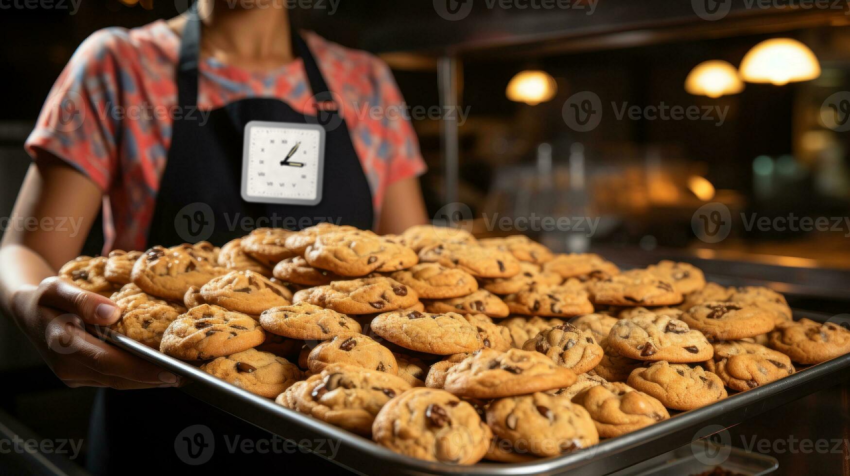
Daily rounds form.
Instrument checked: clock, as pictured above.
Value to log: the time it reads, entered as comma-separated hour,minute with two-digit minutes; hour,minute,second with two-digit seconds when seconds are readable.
3,06
